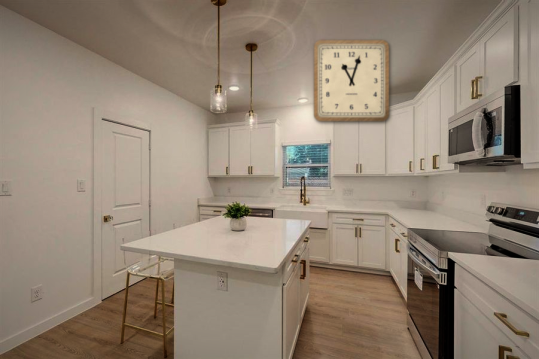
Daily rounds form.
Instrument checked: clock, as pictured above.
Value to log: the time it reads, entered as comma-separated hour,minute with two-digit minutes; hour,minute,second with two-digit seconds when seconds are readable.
11,03
